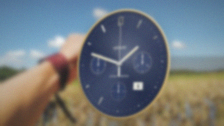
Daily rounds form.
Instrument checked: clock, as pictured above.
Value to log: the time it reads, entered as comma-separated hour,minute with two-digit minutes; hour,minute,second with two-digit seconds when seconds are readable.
1,48
